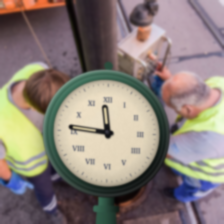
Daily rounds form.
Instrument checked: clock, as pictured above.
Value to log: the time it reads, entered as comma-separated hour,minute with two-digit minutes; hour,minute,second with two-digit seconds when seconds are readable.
11,46
